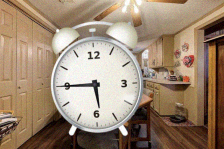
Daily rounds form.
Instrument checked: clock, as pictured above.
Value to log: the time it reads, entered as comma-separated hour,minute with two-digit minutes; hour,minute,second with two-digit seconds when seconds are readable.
5,45
